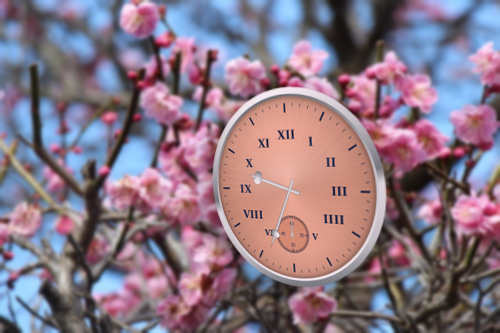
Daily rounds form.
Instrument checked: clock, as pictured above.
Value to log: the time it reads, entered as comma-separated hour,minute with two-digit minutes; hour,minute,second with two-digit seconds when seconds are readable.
9,34
